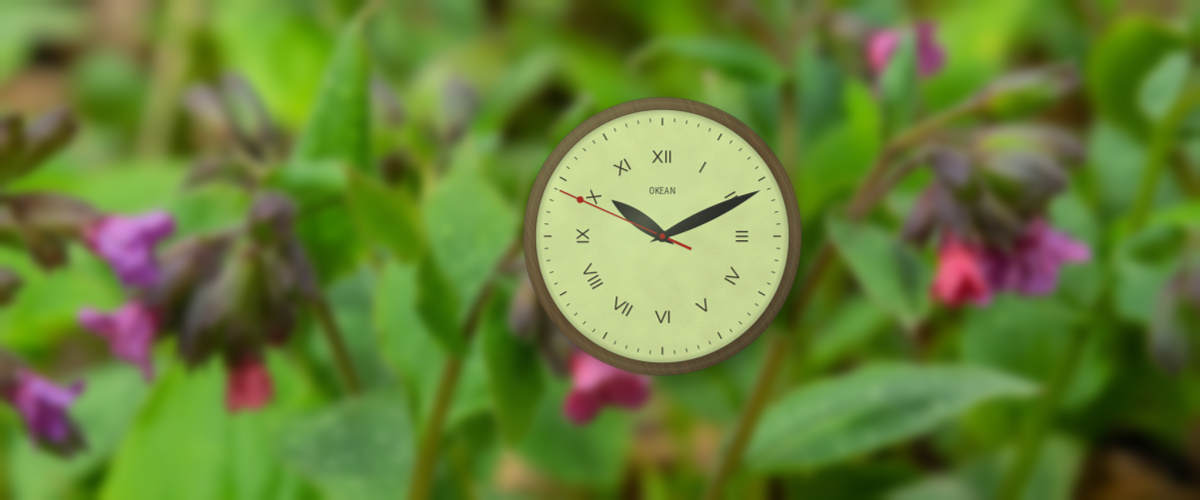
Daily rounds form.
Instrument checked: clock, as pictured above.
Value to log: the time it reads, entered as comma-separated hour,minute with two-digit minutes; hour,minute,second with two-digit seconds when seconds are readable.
10,10,49
